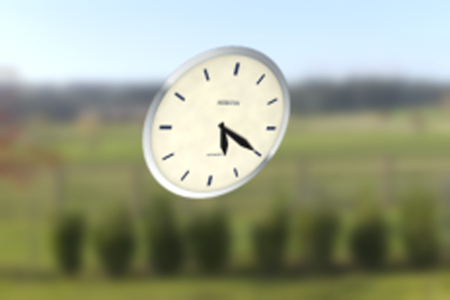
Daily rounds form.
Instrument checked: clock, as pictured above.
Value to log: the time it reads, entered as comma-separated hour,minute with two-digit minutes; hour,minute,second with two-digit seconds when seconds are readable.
5,20
